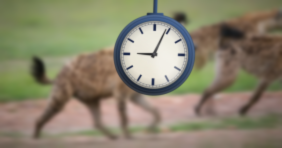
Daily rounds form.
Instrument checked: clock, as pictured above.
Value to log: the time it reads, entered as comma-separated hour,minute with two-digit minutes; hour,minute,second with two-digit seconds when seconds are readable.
9,04
